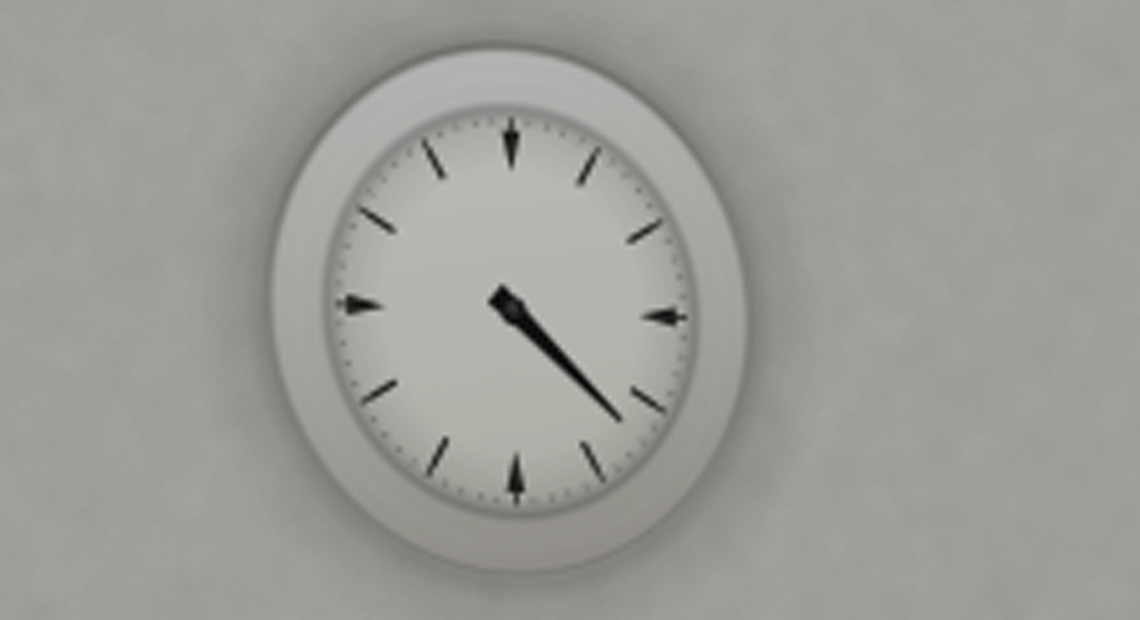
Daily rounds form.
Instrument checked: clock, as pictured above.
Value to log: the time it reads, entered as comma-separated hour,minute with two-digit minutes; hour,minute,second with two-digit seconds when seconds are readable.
4,22
